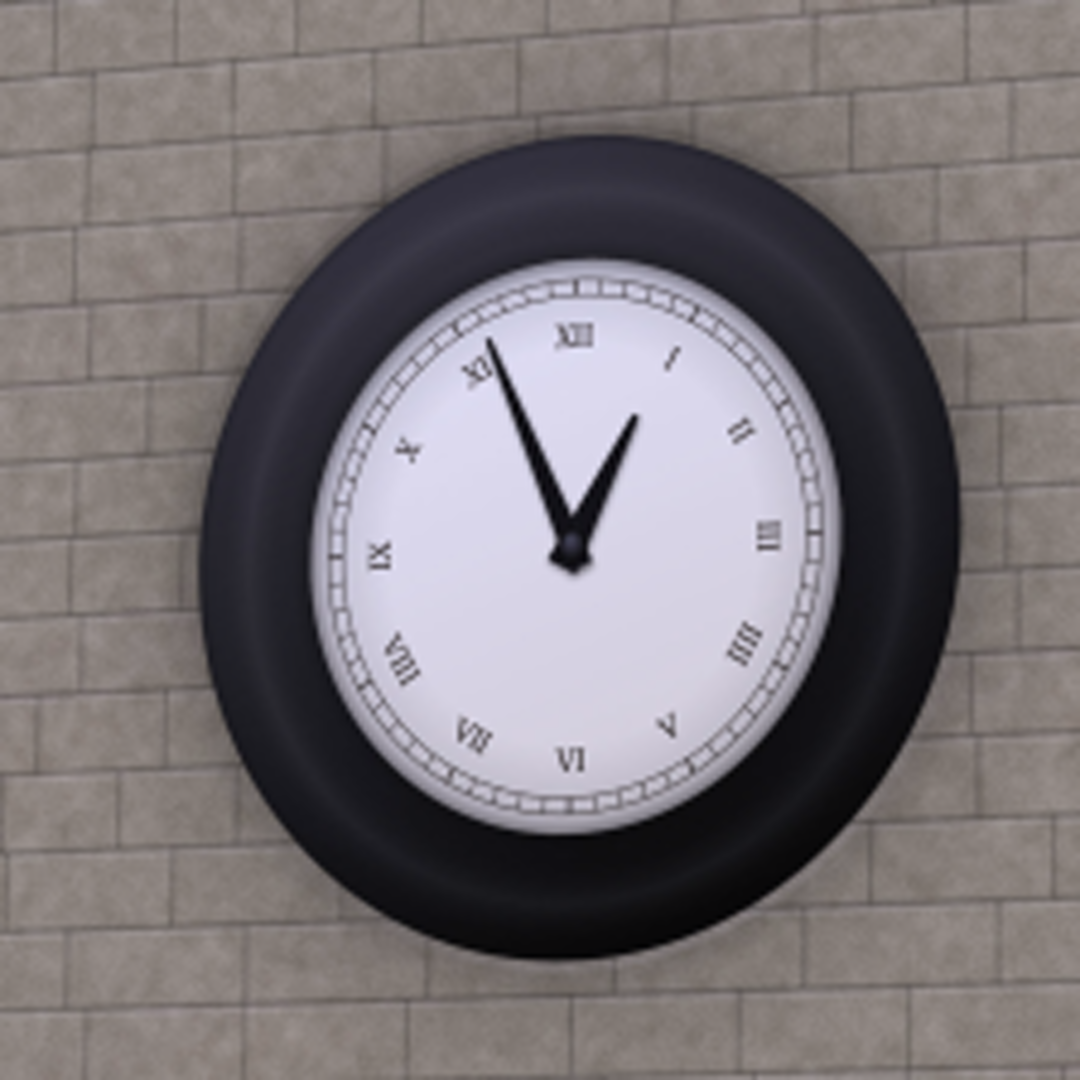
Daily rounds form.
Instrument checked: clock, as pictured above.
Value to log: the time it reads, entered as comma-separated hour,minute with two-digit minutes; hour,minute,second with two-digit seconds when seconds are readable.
12,56
